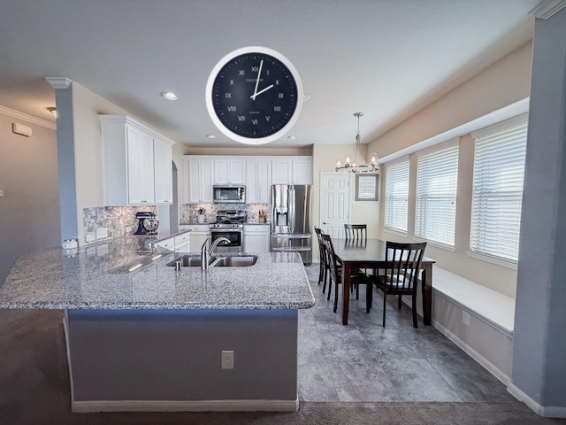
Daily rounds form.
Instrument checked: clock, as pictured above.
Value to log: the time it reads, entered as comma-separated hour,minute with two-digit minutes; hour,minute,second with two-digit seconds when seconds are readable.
2,02
